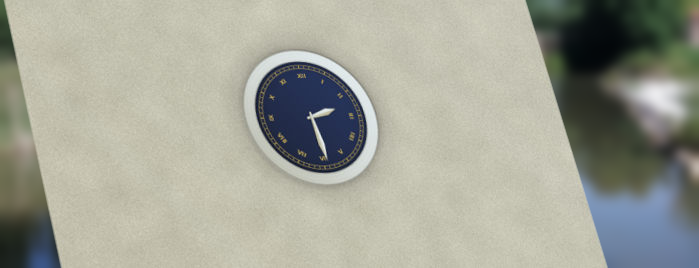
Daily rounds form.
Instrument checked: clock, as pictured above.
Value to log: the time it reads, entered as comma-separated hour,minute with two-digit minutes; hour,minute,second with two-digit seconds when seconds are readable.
2,29
